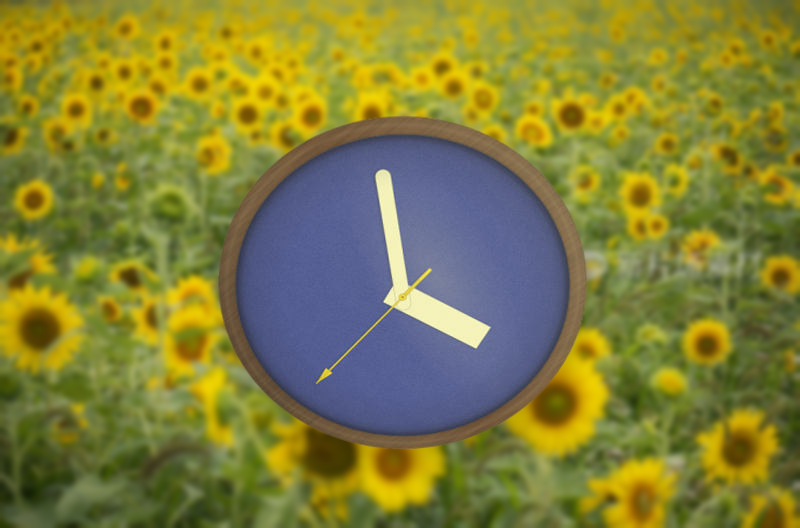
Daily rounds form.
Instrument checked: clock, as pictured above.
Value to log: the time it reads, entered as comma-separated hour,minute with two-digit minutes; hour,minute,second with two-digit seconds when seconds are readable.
3,58,37
